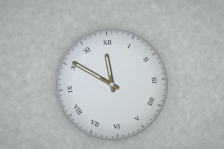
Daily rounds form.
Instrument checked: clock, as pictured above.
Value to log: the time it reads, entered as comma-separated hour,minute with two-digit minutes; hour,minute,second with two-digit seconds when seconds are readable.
11,51
